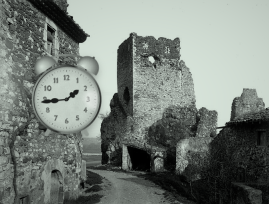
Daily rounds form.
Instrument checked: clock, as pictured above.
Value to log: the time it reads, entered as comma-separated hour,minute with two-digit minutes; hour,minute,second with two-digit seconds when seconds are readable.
1,44
